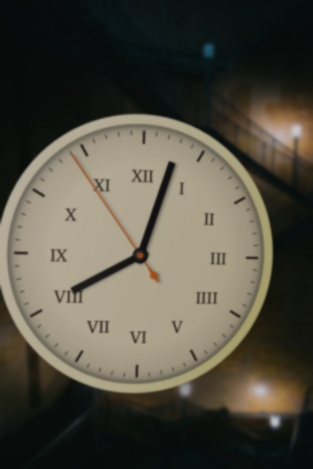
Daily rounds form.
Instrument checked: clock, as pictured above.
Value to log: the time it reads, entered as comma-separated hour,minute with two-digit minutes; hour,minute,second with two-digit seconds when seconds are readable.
8,02,54
